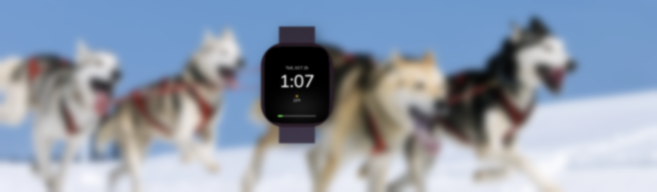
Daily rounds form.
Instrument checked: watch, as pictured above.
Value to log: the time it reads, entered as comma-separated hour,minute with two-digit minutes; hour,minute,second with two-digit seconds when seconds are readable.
1,07
